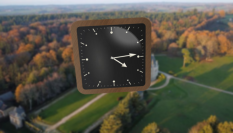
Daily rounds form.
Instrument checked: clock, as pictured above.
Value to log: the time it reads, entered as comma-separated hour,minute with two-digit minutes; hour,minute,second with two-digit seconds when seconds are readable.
4,14
